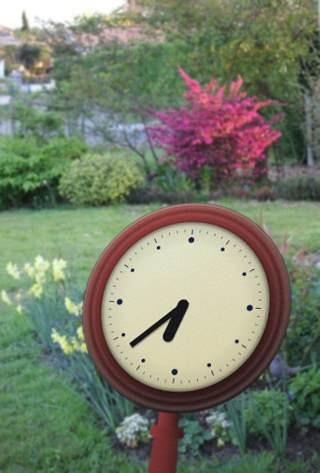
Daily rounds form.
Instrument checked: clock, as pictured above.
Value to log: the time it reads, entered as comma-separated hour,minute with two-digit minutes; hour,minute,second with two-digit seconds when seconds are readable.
6,38
